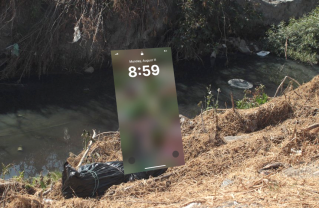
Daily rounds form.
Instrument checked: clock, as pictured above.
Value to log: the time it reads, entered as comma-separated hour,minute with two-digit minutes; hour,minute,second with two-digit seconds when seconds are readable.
8,59
